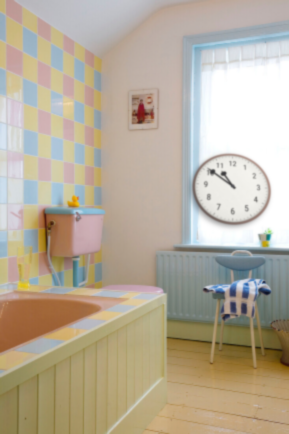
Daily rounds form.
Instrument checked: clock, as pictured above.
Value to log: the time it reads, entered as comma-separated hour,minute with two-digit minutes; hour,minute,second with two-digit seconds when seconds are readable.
10,51
